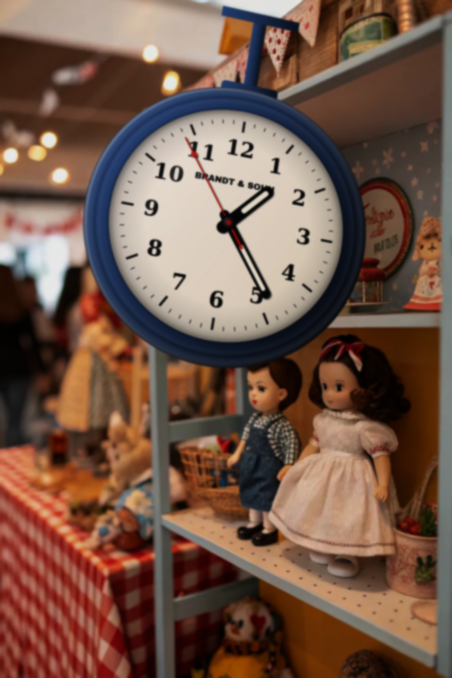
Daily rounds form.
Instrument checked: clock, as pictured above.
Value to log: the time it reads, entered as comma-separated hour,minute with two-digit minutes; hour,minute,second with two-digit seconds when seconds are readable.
1,23,54
